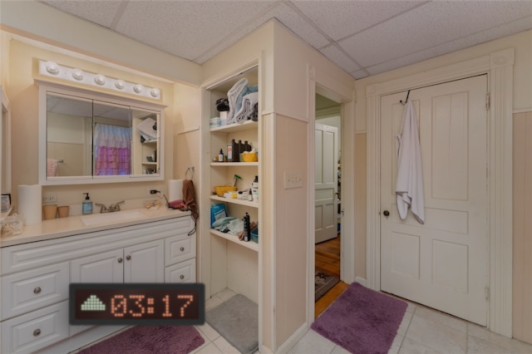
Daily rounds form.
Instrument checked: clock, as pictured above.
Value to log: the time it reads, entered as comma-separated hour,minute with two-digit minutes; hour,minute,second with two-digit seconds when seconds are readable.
3,17
